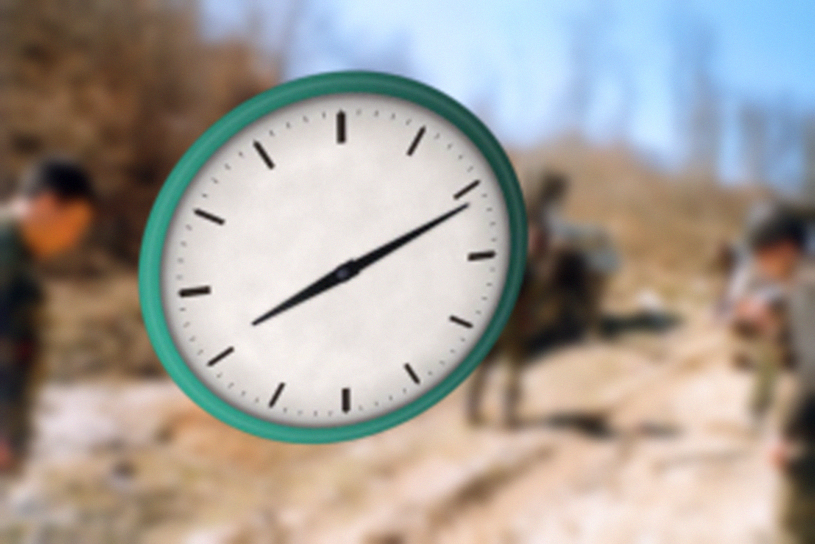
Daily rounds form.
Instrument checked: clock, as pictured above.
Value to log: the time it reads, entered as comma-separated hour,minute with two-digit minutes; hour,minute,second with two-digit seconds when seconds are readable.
8,11
